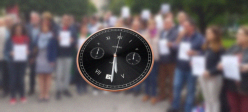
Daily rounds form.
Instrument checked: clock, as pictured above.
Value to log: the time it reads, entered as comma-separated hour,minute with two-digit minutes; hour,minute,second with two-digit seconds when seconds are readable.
5,29
